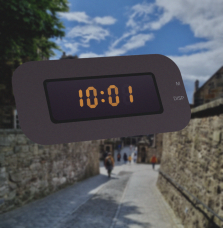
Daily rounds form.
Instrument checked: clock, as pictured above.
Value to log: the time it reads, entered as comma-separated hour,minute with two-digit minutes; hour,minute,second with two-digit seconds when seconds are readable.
10,01
